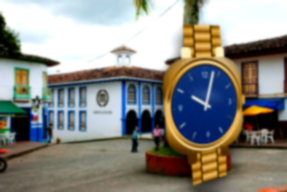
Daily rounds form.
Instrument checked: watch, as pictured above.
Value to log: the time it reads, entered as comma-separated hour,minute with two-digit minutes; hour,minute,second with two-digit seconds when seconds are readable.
10,03
